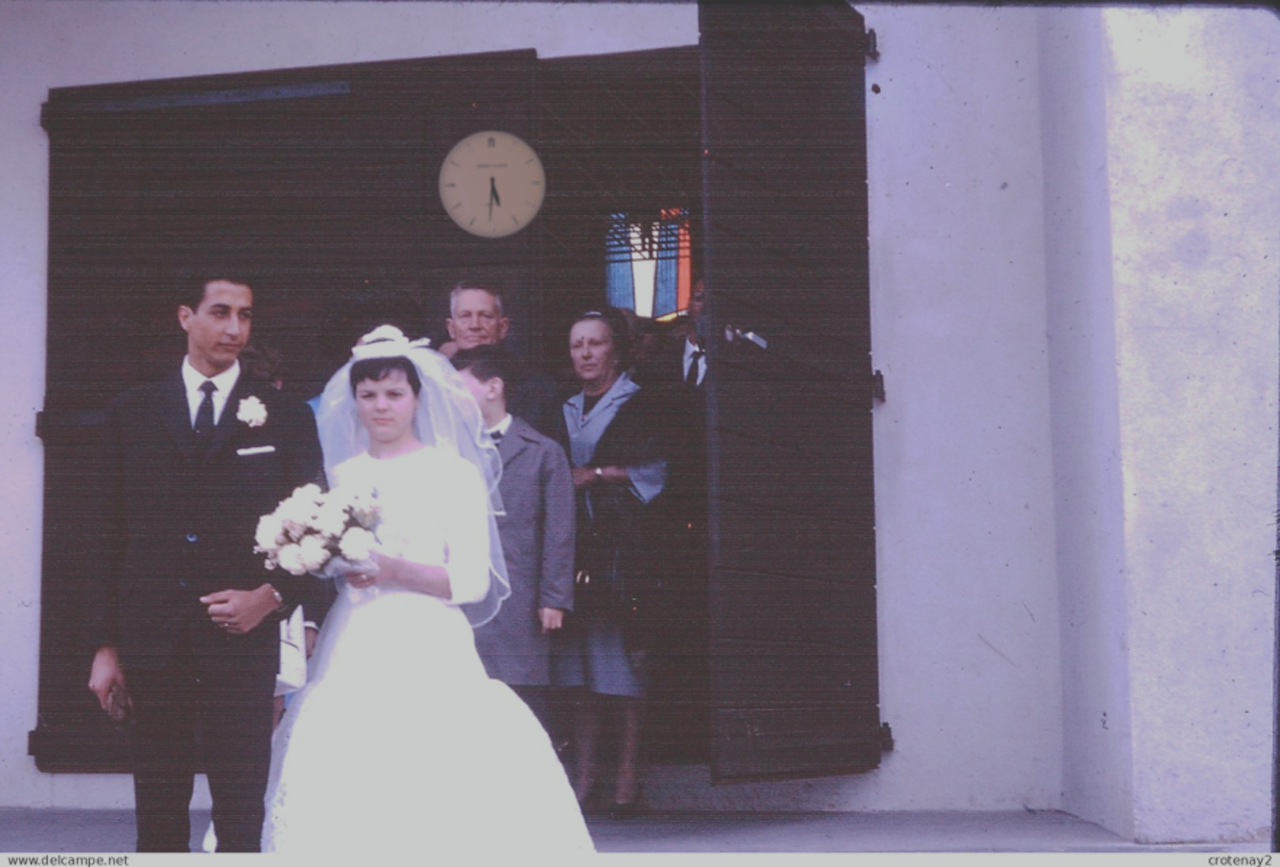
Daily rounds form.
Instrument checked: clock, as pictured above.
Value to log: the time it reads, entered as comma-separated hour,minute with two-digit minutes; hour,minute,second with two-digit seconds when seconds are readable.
5,31
